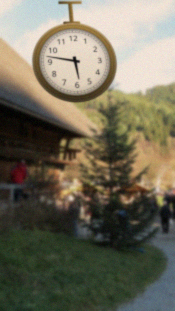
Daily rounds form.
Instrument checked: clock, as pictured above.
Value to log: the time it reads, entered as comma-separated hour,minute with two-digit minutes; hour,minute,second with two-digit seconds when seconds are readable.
5,47
